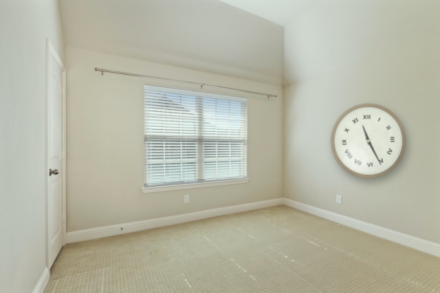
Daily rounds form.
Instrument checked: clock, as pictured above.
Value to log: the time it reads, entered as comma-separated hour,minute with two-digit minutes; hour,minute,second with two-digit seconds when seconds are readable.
11,26
